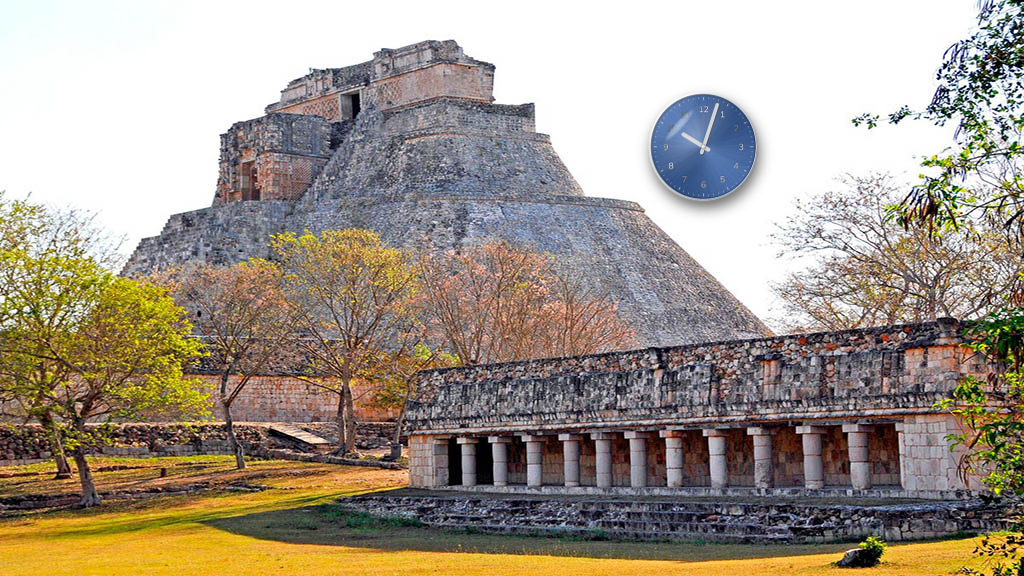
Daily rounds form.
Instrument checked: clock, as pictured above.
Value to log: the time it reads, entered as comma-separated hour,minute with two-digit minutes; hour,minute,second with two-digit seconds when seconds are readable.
10,03
